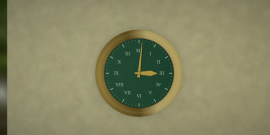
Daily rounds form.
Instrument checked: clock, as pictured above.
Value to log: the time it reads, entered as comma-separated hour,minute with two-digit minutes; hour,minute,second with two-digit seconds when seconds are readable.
3,01
